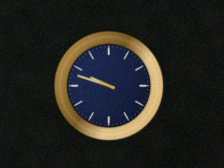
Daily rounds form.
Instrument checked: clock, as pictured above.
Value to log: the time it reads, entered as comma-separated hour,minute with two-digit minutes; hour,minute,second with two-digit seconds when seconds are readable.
9,48
